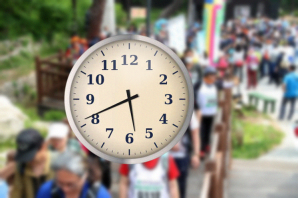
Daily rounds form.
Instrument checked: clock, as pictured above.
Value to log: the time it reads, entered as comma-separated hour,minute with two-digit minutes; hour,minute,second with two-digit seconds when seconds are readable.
5,41
